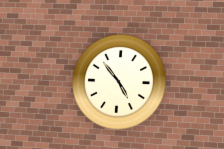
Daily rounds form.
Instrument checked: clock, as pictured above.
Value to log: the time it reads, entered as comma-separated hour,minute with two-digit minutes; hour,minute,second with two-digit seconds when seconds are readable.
4,53
